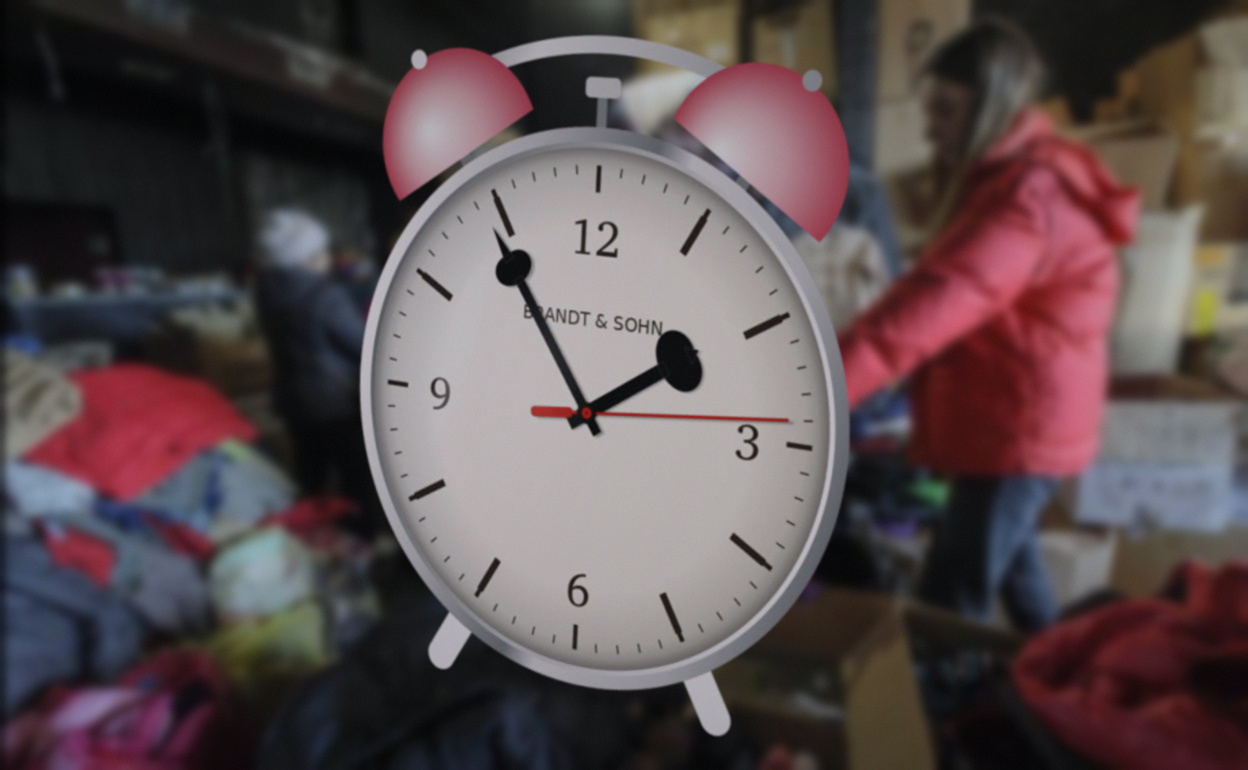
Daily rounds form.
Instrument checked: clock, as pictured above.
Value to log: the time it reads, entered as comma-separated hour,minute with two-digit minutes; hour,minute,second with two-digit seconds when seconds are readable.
1,54,14
